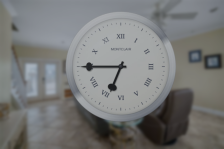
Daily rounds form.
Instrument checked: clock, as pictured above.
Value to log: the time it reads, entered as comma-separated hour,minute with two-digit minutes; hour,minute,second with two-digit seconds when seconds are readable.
6,45
